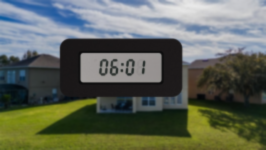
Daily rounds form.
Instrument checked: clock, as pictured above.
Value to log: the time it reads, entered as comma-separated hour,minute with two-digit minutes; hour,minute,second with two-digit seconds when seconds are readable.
6,01
